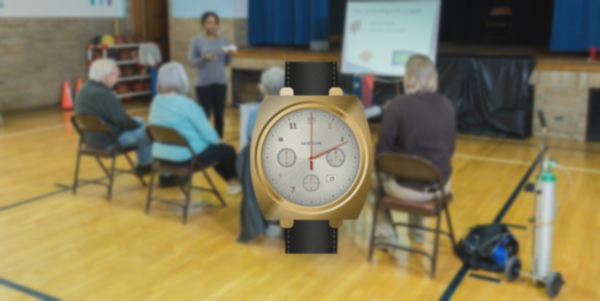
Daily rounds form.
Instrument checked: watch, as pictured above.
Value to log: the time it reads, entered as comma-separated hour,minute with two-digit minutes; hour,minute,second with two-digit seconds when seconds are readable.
2,11
